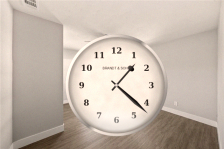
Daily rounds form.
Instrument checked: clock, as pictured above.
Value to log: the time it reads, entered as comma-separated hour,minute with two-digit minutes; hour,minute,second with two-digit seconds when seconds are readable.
1,22
